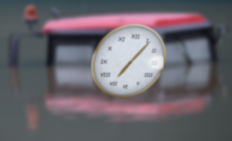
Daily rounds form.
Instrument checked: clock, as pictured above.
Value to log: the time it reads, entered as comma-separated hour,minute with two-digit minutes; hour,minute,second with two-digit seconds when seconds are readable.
7,06
